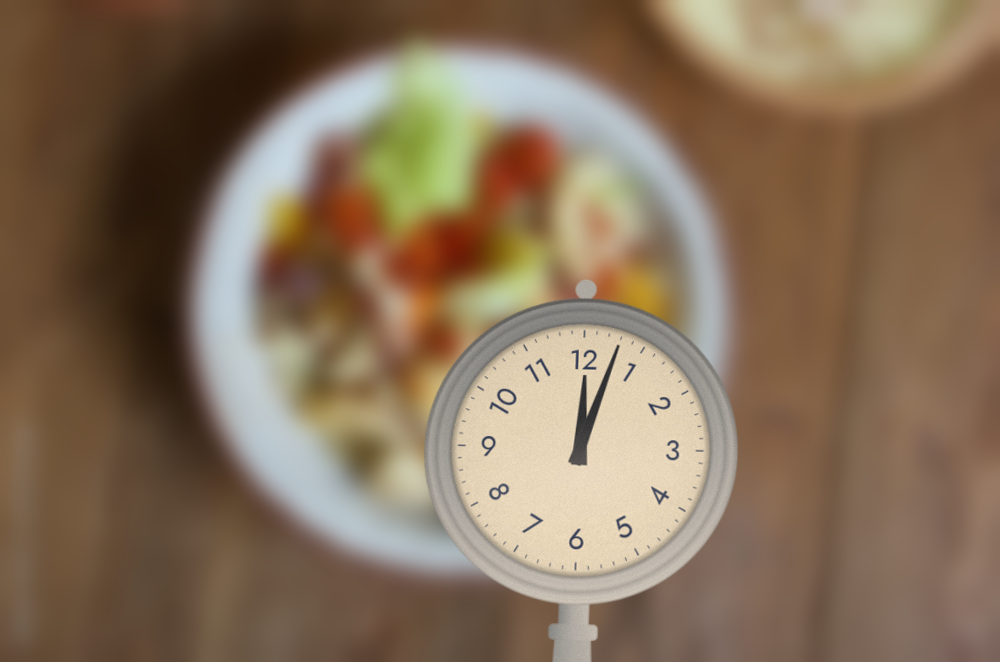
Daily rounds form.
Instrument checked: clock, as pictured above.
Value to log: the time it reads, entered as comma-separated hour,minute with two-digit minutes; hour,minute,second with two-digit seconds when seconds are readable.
12,03
